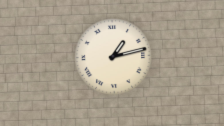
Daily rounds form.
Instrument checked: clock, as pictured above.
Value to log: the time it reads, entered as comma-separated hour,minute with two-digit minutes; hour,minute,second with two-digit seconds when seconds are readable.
1,13
